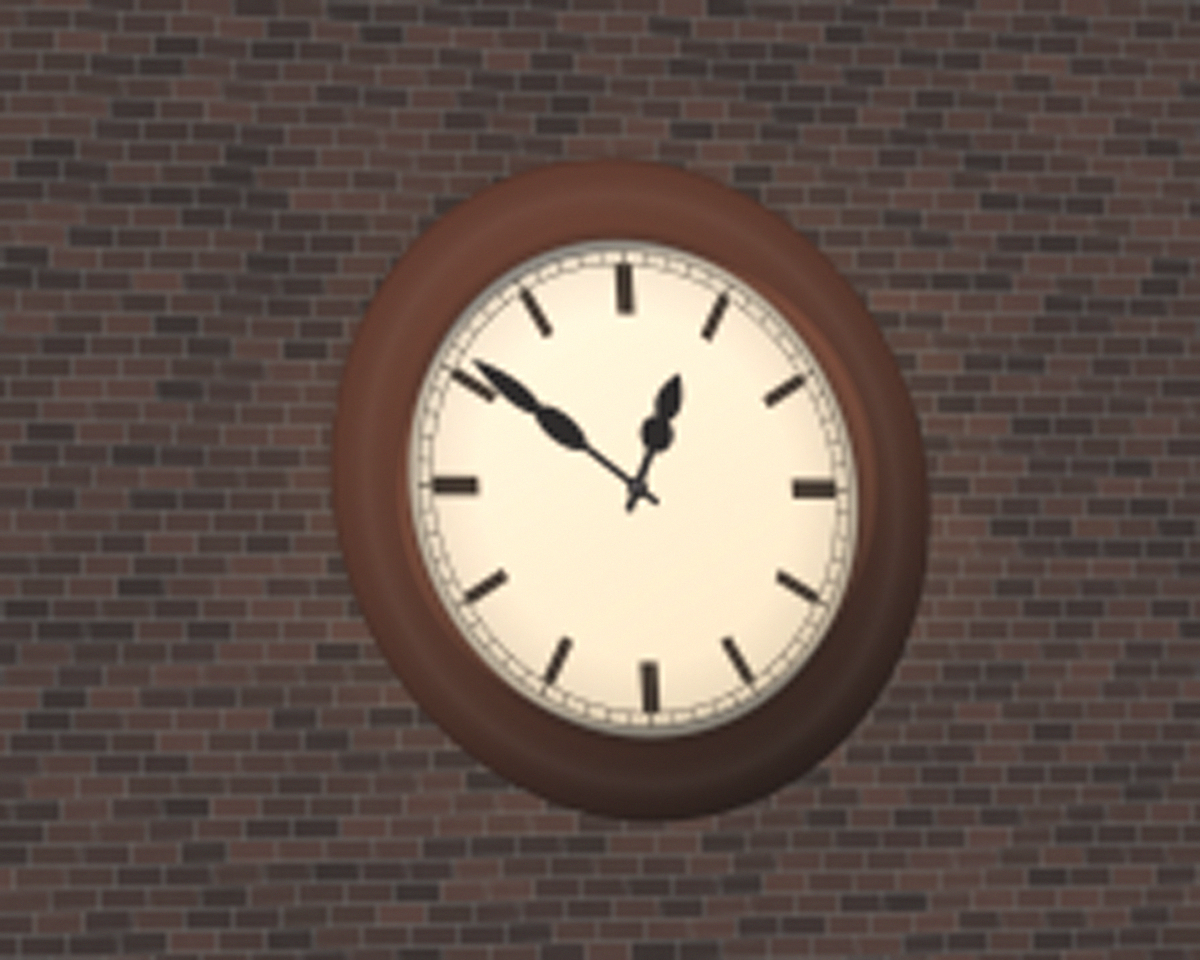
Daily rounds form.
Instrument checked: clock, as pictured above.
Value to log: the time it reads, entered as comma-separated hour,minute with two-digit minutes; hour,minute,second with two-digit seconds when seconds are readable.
12,51
